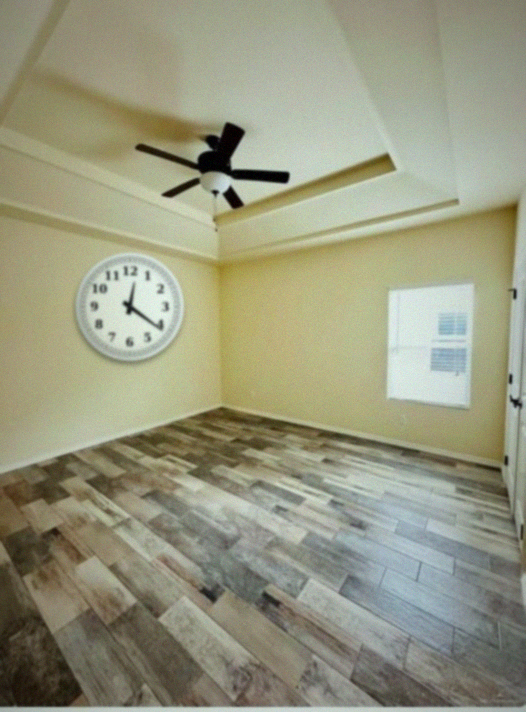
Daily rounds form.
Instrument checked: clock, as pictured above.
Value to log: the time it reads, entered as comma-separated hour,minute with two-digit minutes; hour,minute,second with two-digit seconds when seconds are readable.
12,21
